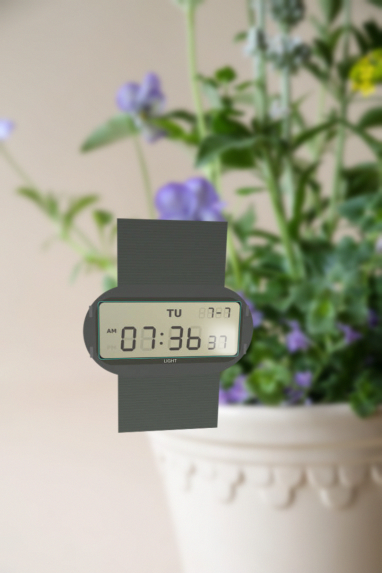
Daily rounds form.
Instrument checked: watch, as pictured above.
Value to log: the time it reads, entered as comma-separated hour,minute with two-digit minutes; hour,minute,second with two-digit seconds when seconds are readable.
7,36,37
